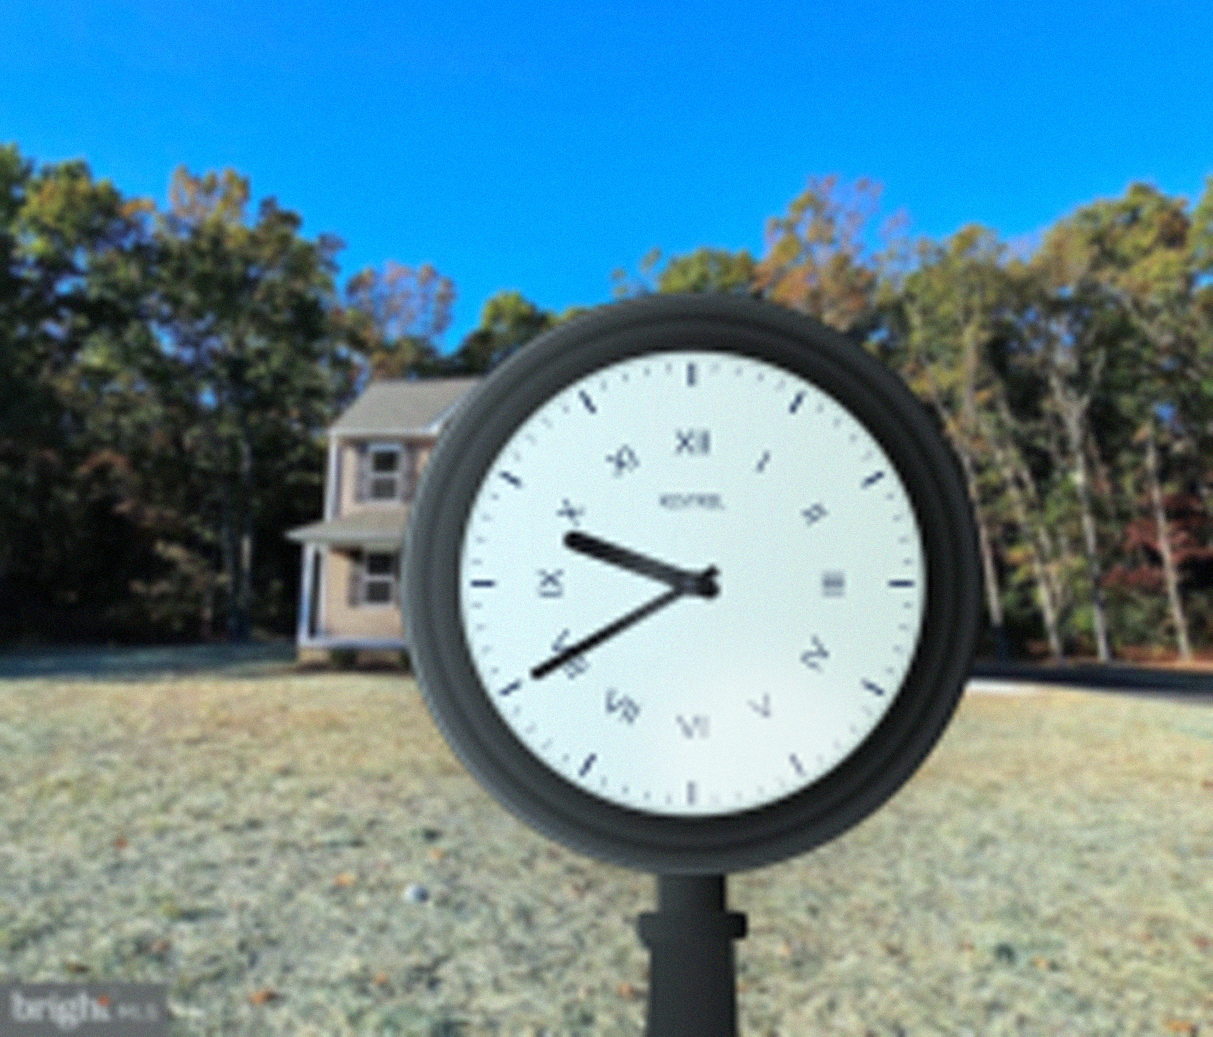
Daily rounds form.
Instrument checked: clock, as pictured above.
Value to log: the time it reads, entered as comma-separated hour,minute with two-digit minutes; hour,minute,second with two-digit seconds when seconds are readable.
9,40
